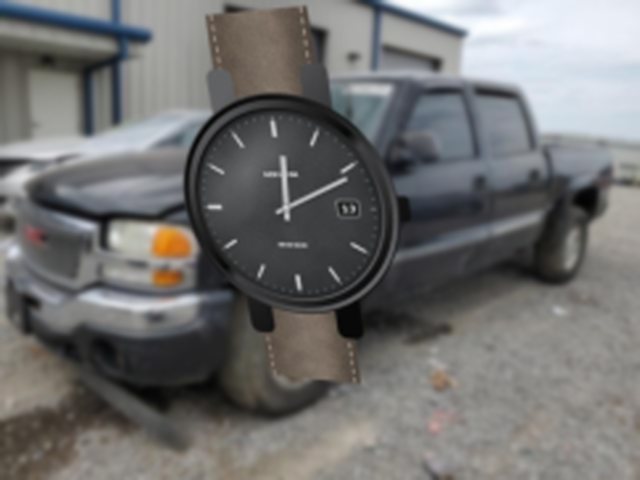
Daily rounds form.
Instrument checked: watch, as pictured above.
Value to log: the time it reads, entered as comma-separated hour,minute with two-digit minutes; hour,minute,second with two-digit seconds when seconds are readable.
12,11
